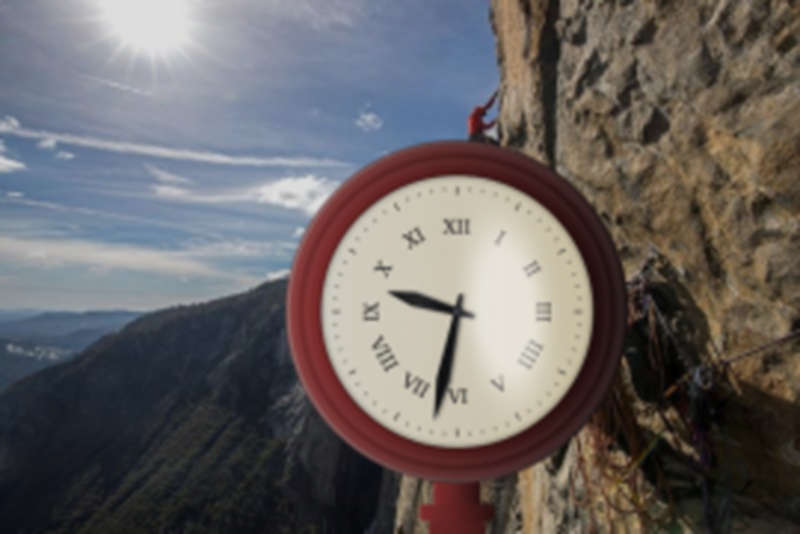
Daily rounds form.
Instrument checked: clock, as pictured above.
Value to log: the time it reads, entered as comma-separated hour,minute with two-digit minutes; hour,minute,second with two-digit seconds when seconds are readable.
9,32
